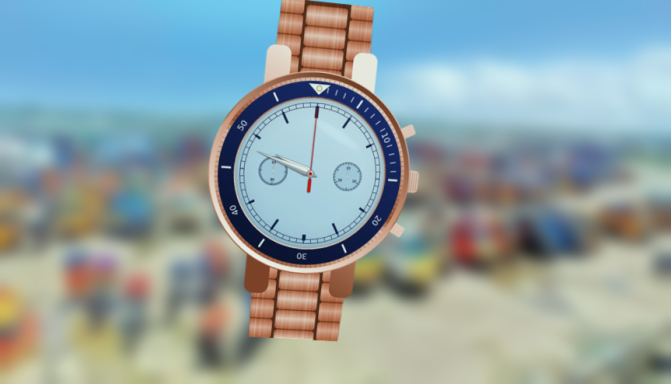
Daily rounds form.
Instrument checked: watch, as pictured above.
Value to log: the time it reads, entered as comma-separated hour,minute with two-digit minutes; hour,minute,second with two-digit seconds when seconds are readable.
9,48
